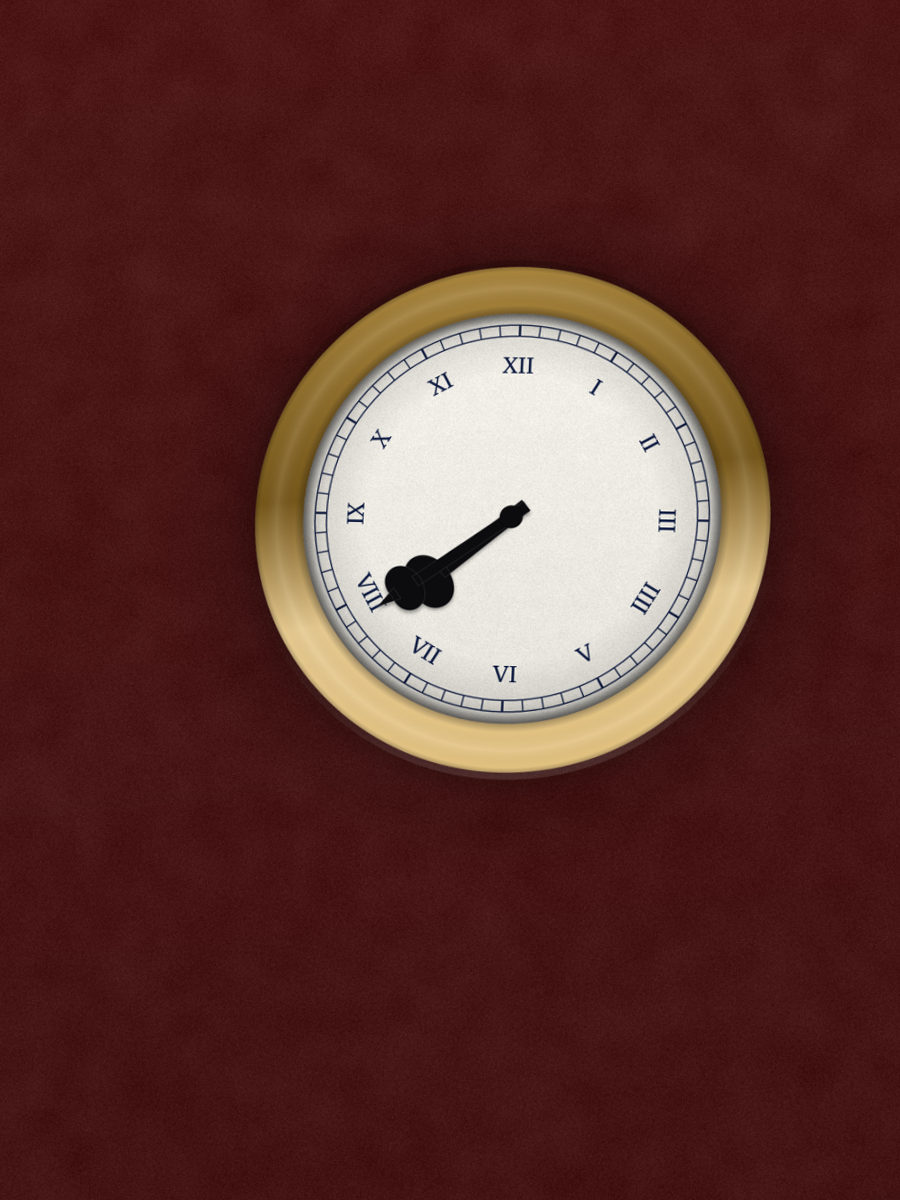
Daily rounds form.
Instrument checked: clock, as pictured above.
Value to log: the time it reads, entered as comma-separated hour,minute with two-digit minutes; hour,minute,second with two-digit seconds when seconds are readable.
7,39
